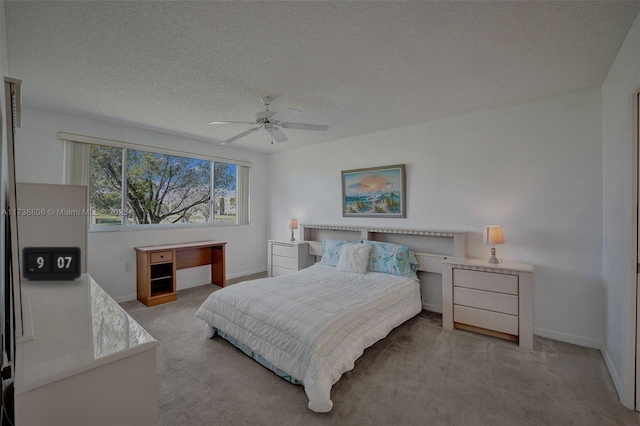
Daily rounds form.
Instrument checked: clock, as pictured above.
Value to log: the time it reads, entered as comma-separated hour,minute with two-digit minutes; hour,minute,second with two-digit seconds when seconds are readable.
9,07
